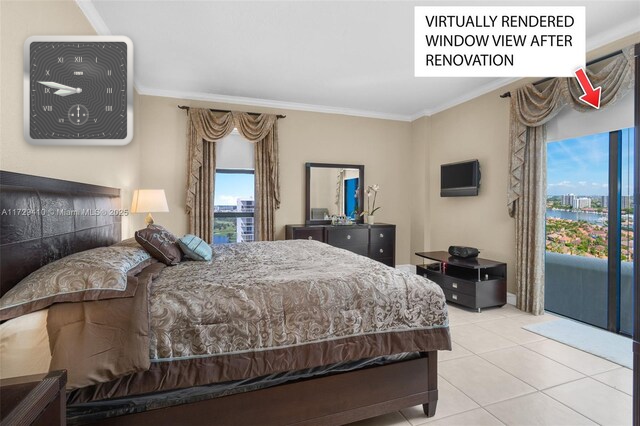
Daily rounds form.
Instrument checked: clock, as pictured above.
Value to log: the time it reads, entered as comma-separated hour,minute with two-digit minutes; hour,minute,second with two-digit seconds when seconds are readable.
8,47
